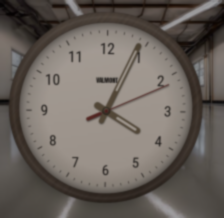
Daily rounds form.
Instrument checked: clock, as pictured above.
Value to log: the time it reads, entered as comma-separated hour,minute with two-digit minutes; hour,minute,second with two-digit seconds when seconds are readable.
4,04,11
